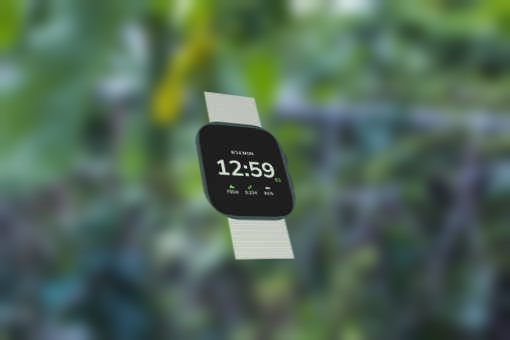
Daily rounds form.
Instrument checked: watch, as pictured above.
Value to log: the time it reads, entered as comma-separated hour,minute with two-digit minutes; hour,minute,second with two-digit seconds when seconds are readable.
12,59
